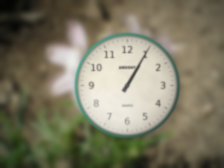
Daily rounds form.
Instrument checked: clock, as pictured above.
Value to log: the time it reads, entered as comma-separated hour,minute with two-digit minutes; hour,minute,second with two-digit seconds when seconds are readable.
1,05
